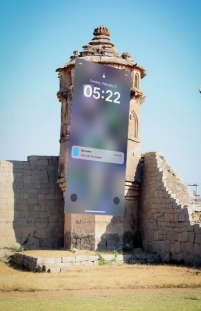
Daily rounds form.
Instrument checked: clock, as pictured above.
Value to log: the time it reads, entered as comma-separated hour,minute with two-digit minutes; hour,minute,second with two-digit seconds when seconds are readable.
5,22
